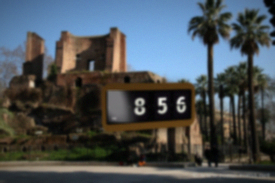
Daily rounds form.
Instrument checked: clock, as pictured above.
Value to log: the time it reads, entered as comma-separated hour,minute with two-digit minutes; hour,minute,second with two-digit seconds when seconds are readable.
8,56
